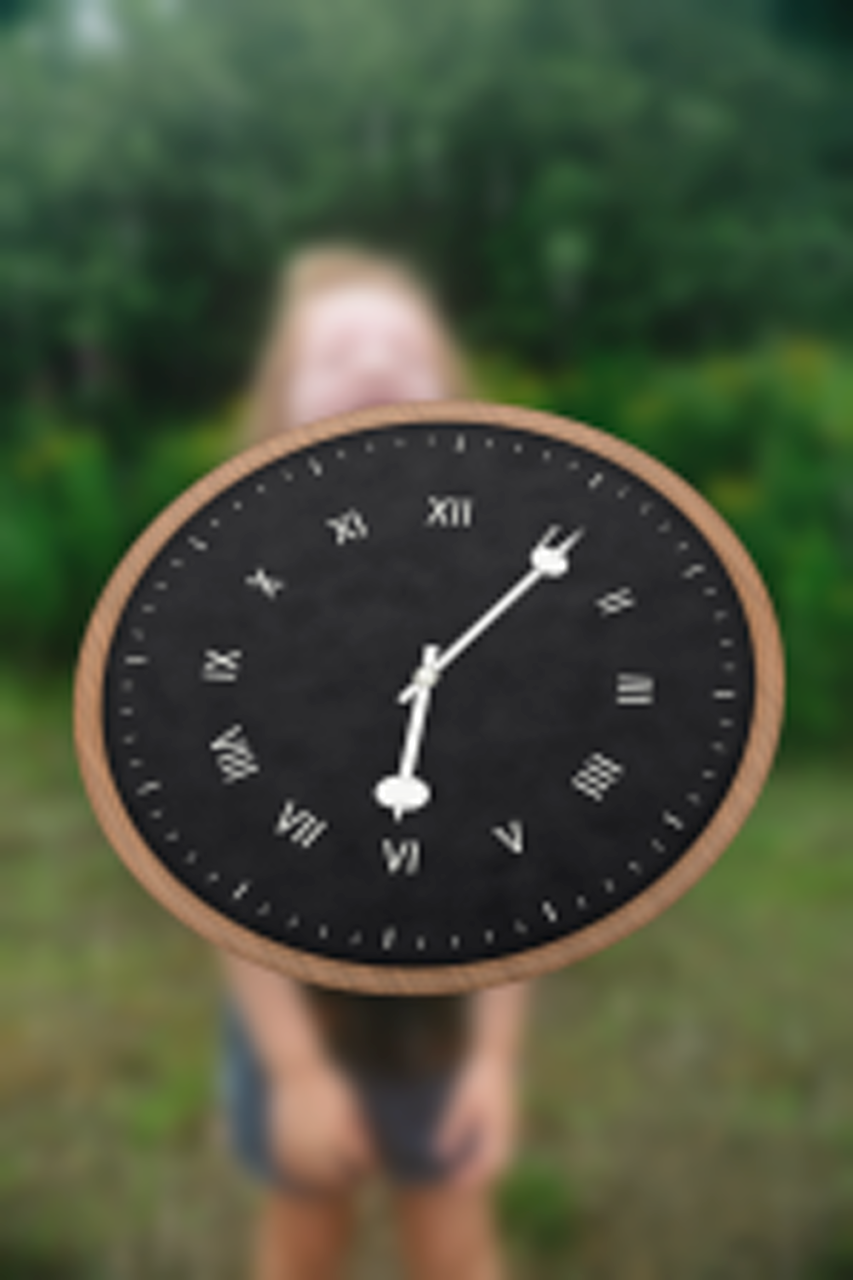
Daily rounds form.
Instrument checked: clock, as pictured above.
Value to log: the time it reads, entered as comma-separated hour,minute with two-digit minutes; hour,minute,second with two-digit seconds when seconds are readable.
6,06
